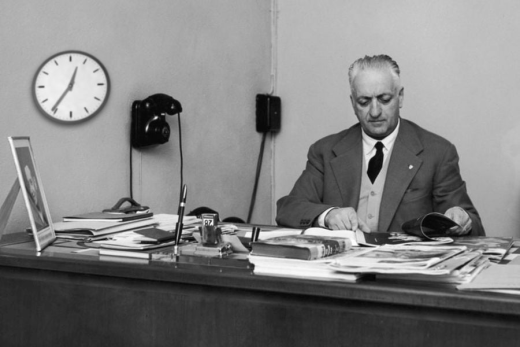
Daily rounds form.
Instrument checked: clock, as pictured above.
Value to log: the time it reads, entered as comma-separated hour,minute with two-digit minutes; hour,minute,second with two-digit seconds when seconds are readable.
12,36
